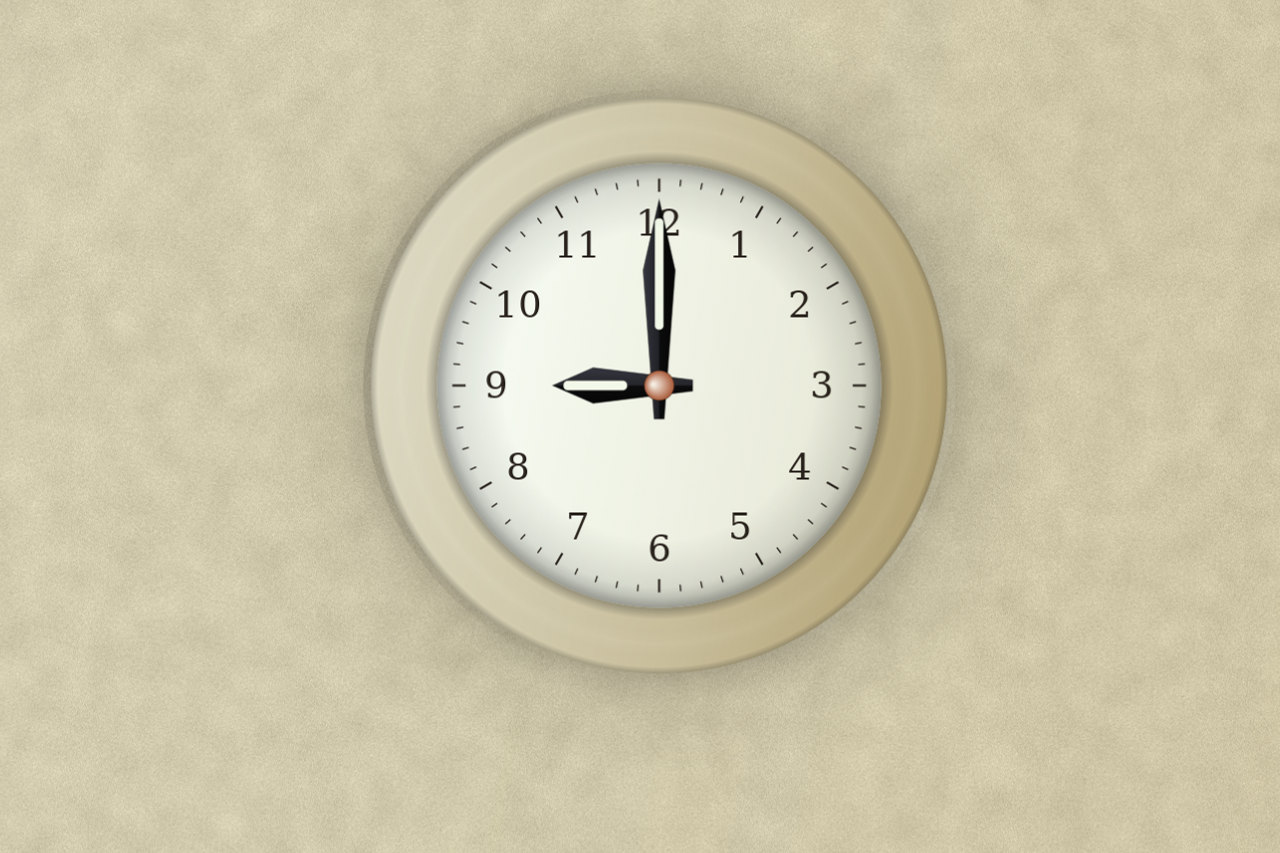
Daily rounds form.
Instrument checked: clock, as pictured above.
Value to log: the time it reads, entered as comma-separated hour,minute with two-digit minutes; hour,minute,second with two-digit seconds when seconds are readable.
9,00
